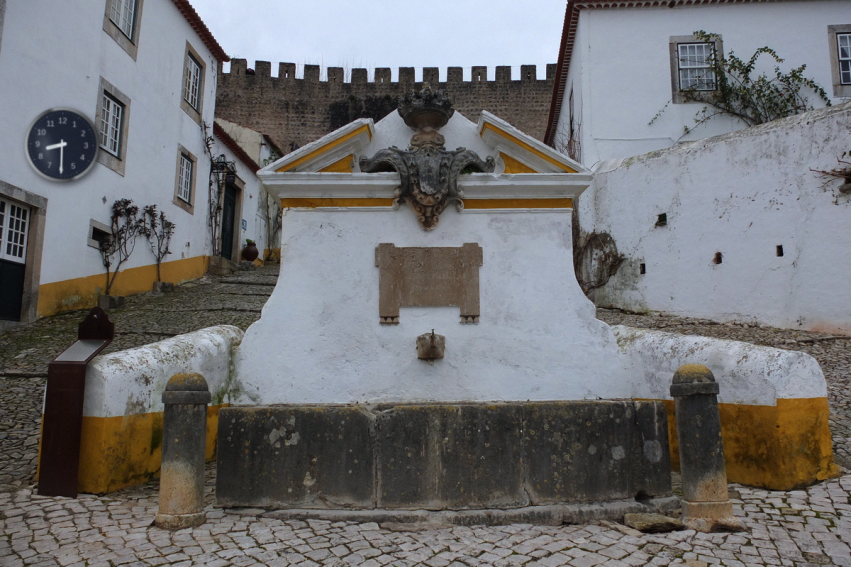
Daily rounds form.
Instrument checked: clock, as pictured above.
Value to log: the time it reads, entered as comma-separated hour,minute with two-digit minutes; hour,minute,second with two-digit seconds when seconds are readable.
8,30
